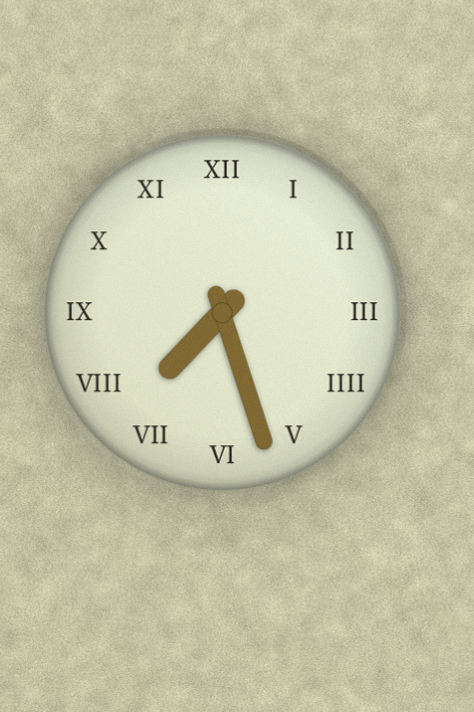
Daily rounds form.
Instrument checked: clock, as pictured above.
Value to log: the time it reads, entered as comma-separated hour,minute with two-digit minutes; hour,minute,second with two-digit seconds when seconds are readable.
7,27
